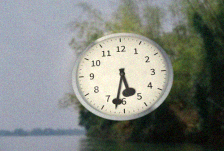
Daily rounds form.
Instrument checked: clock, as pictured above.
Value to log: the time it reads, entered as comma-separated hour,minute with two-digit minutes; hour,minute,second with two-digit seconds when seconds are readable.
5,32
